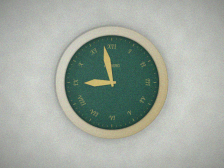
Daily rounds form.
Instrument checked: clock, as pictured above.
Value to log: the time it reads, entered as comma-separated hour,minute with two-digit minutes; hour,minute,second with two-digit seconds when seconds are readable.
8,58
